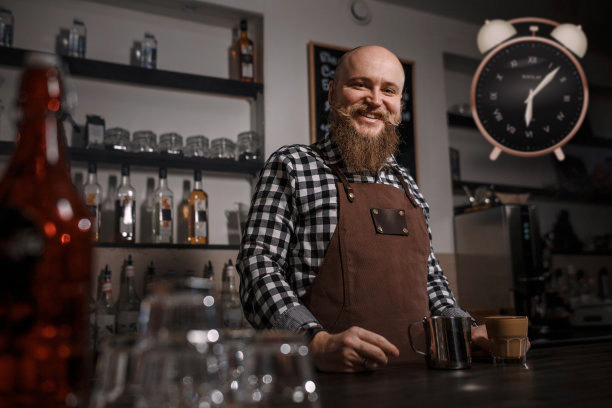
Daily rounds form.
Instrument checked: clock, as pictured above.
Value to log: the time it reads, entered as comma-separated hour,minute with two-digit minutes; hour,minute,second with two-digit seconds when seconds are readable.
6,07
